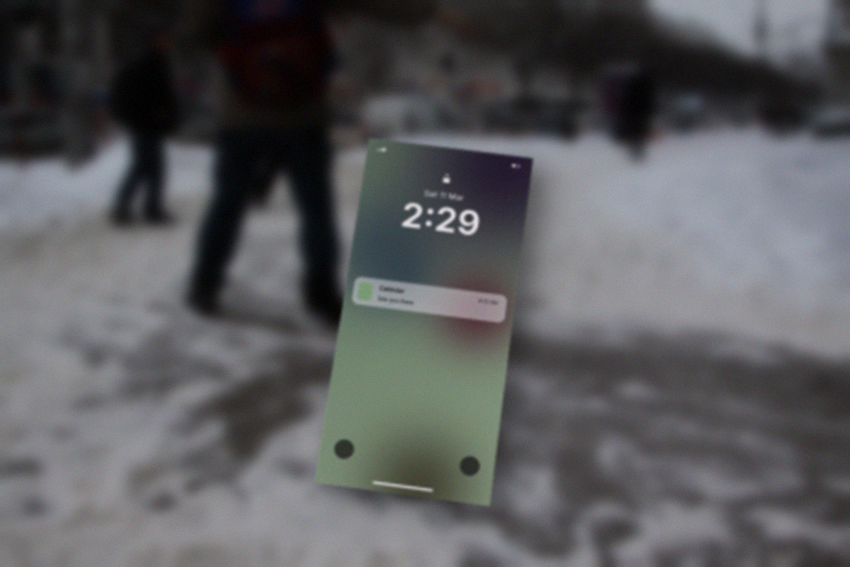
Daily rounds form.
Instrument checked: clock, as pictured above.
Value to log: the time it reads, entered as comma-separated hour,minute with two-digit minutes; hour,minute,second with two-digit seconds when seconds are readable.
2,29
